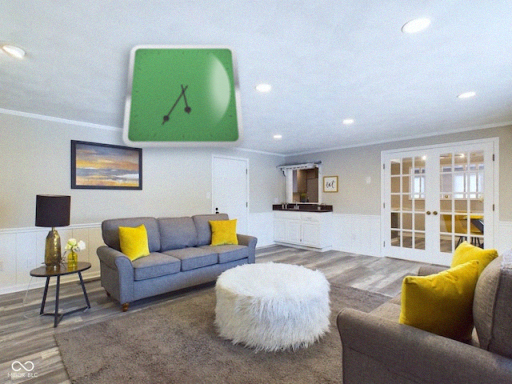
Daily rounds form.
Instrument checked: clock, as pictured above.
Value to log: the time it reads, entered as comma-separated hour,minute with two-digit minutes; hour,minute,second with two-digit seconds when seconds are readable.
5,35
